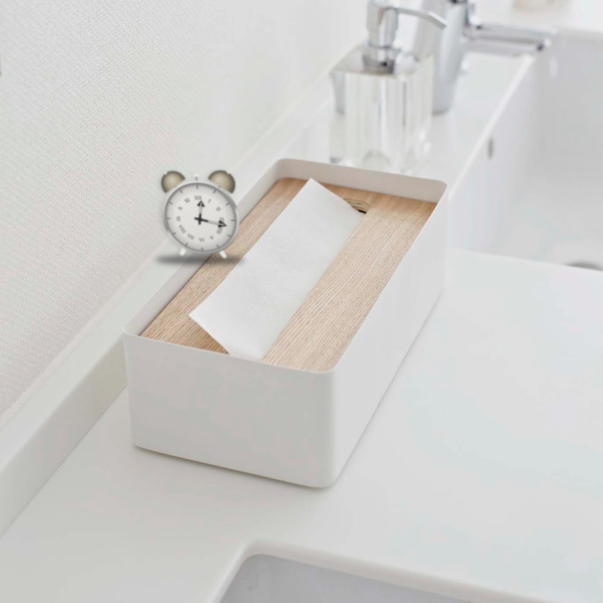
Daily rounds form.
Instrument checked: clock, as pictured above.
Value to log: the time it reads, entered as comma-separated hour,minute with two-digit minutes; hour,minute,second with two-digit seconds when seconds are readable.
12,17
